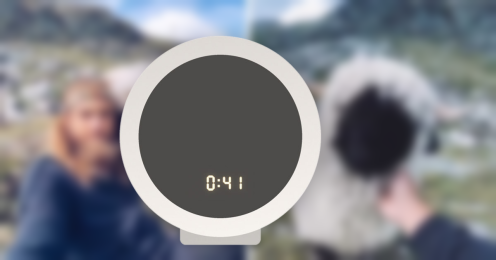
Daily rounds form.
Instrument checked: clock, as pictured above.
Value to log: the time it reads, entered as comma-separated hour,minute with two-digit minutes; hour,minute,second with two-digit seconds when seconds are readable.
0,41
